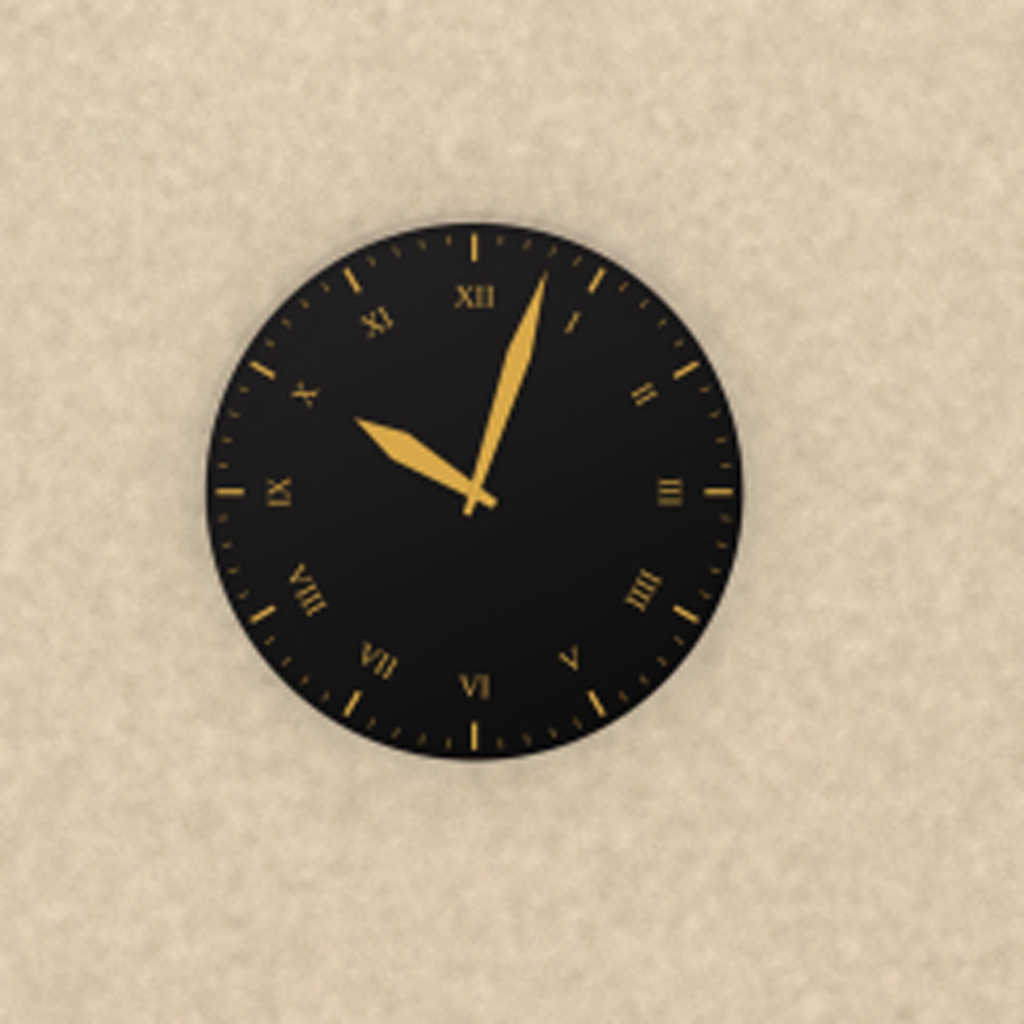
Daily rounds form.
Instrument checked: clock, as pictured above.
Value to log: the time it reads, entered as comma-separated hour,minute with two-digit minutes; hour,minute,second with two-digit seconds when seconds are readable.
10,03
